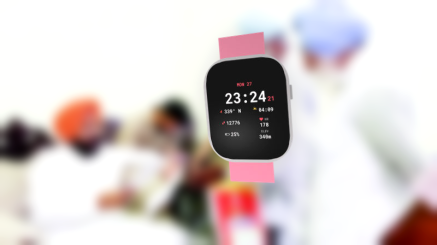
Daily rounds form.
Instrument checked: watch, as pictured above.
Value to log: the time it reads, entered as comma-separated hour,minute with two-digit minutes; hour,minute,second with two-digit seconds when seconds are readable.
23,24
